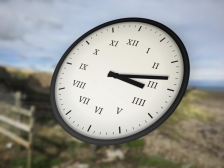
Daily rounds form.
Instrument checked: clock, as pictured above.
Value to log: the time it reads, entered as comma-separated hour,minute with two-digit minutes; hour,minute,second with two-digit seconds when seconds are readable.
3,13
